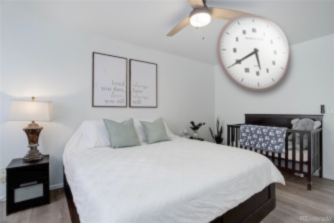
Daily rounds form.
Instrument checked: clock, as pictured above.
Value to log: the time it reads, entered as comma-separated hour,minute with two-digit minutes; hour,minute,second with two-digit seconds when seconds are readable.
5,40
